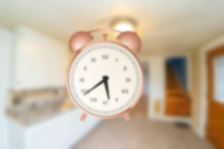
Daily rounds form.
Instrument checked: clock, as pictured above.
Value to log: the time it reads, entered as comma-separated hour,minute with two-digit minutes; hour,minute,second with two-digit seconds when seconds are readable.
5,39
